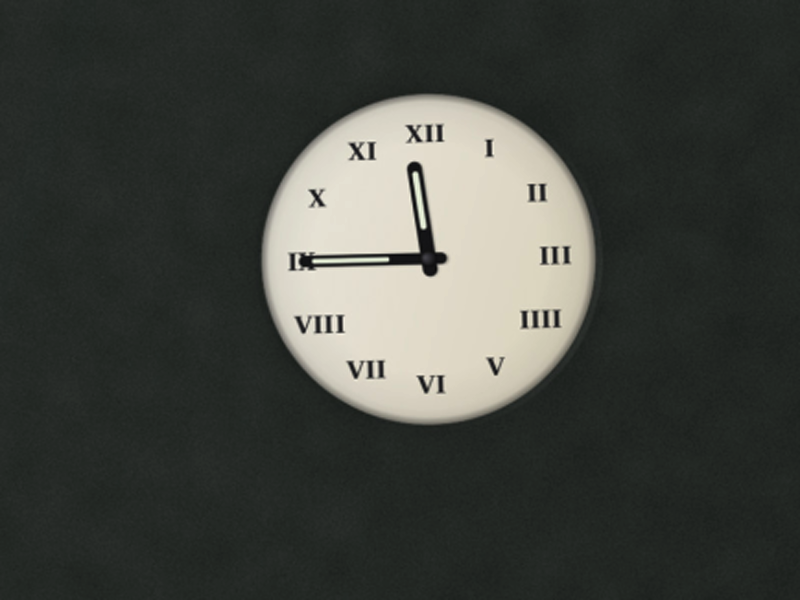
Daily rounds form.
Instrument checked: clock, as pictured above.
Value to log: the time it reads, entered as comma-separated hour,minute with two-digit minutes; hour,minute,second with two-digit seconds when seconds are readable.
11,45
